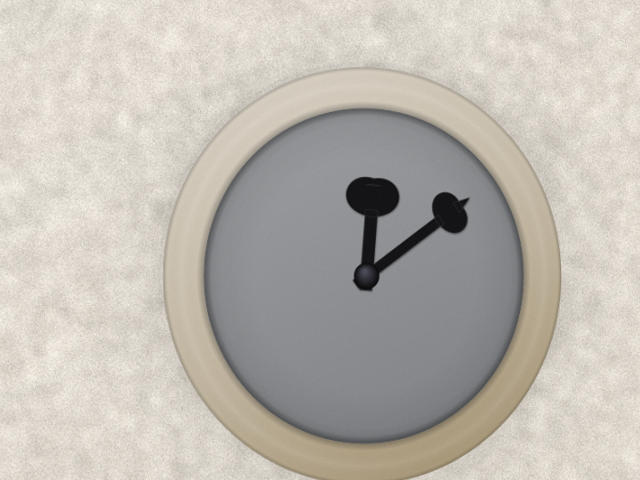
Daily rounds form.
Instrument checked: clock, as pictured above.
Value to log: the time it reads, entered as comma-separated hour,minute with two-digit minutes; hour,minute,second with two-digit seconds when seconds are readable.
12,09
